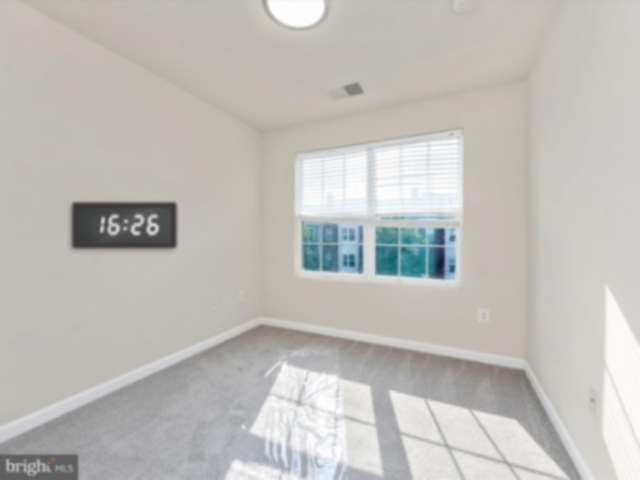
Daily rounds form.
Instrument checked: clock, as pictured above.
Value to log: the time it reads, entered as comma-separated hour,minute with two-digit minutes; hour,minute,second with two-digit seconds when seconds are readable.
16,26
